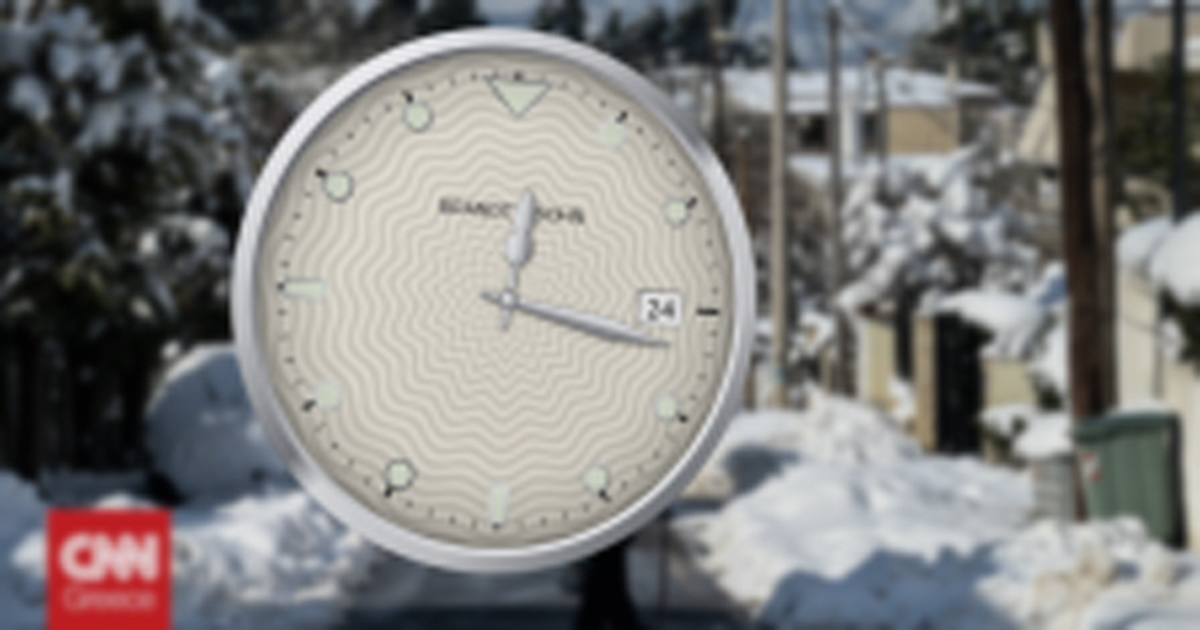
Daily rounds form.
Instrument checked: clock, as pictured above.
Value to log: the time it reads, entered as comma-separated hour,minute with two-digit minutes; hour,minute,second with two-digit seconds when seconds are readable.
12,17
